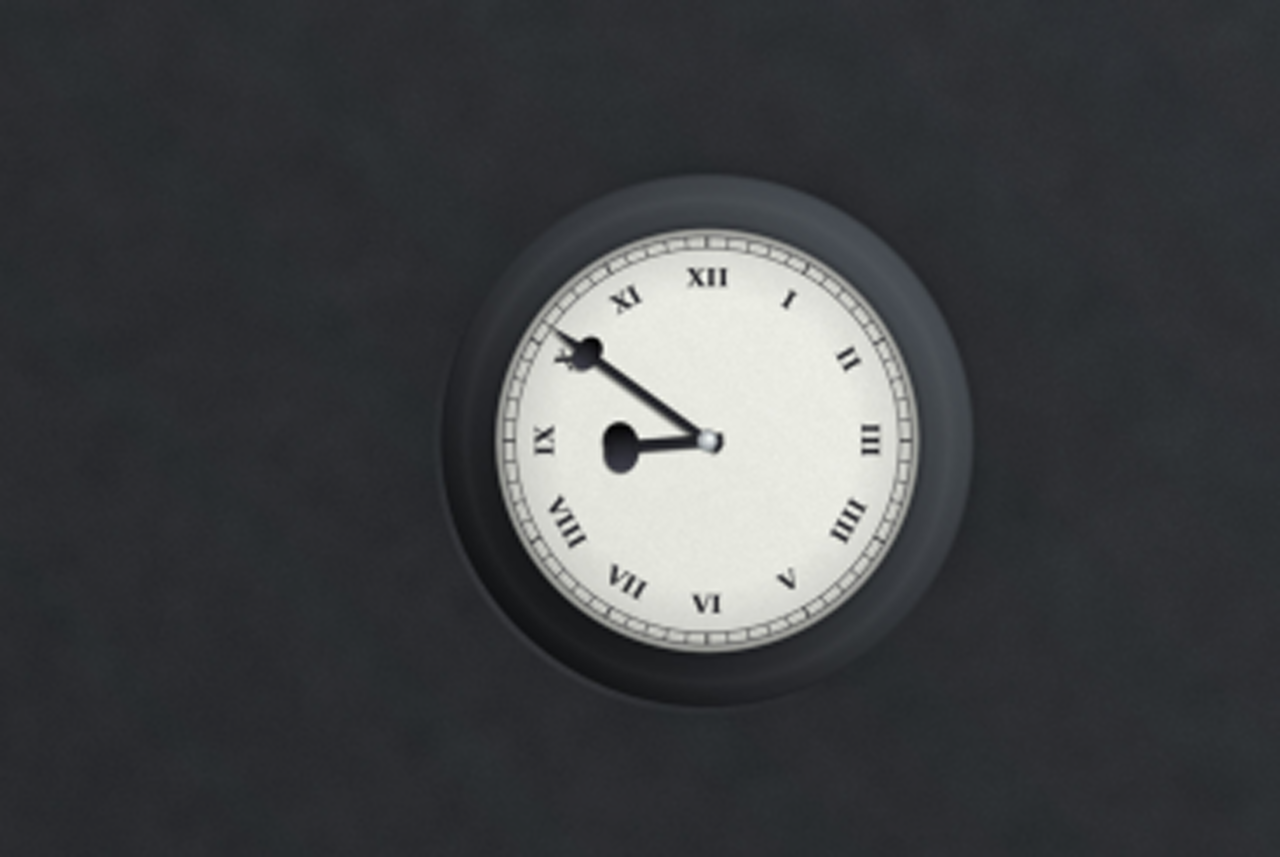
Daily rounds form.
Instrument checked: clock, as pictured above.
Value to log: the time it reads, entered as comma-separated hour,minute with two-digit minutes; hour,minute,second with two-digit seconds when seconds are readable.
8,51
